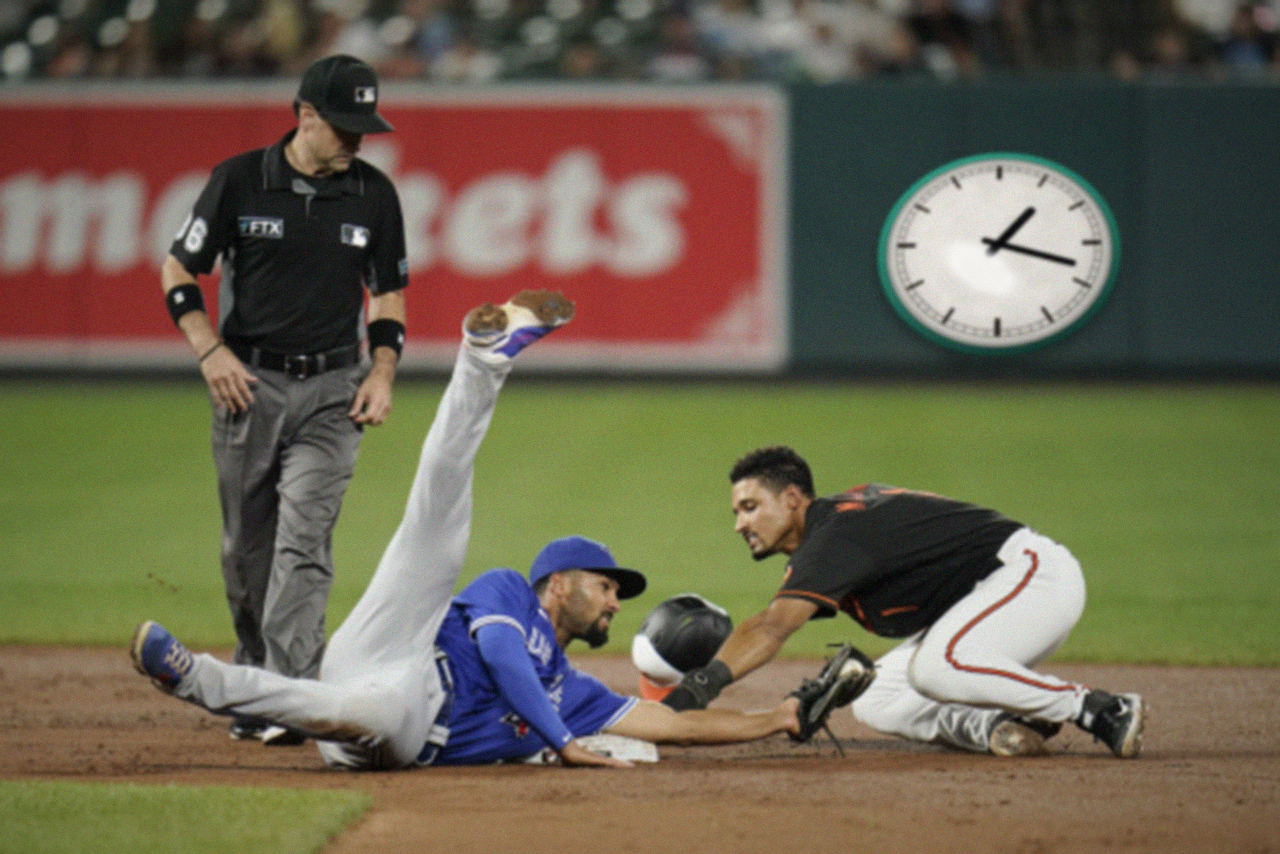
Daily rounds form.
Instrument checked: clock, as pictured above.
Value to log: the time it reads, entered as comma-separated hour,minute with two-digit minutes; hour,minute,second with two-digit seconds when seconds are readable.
1,18
